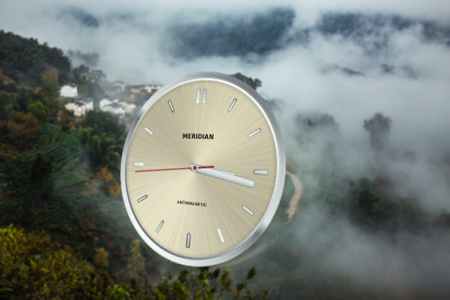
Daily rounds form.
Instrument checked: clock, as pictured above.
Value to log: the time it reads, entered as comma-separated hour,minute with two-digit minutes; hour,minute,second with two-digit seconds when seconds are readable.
3,16,44
